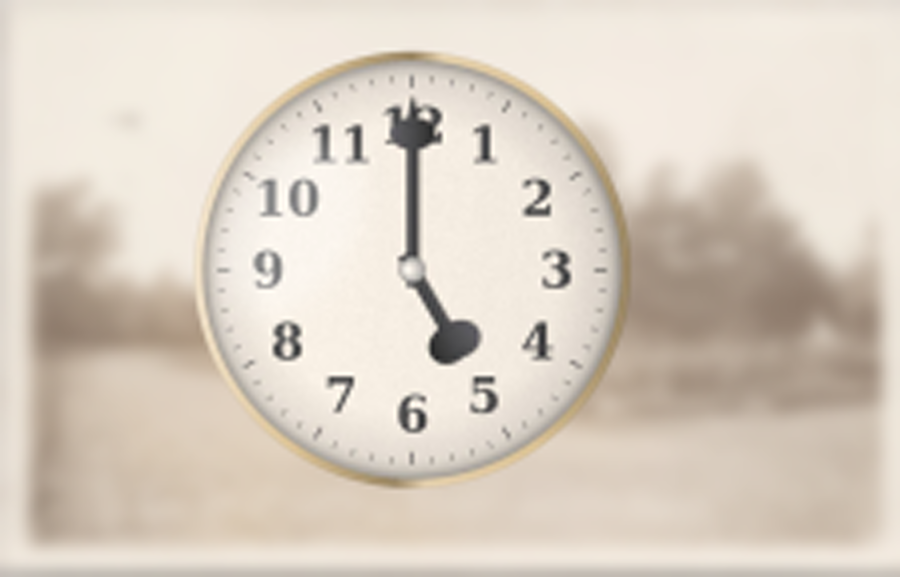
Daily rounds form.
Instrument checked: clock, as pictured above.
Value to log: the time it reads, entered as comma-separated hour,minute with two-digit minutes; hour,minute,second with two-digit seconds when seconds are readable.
5,00
